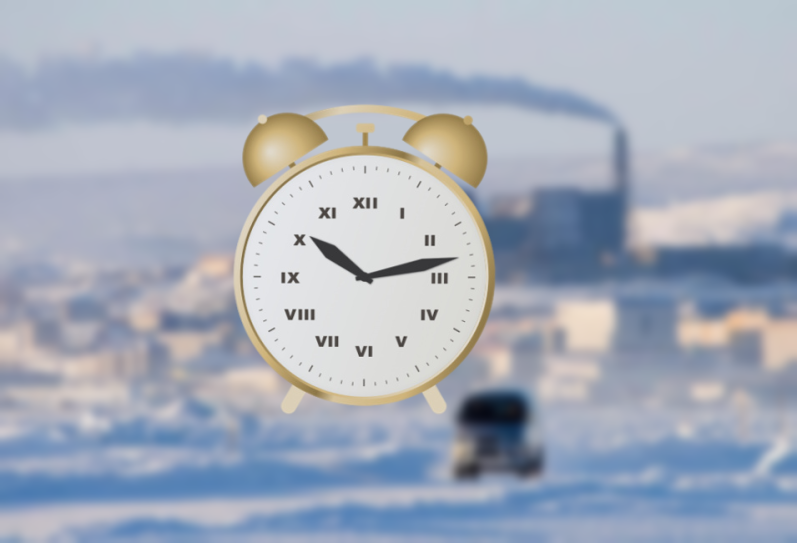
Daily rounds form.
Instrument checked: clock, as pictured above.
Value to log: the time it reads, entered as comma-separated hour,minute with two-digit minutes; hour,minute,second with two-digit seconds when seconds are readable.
10,13
